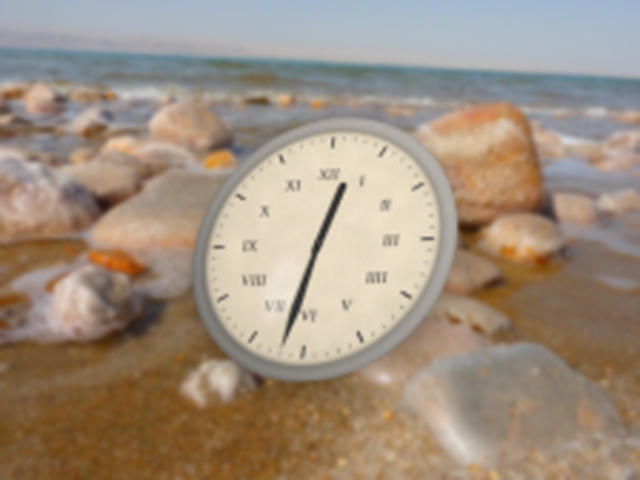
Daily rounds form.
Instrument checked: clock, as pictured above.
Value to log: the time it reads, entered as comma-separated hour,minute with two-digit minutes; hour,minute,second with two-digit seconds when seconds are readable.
12,32
